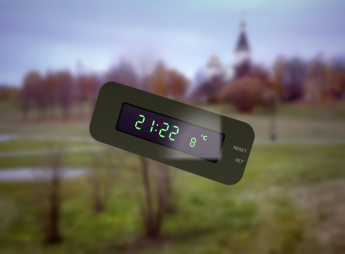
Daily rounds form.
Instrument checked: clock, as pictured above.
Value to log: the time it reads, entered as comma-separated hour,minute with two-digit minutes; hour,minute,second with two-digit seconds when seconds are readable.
21,22
